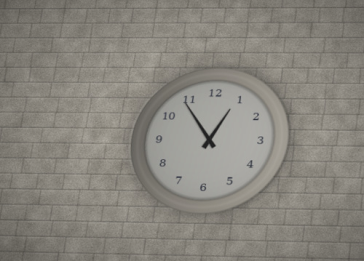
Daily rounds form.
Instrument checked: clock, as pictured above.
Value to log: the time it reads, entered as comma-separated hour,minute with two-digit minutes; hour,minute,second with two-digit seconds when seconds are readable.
12,54
